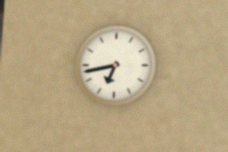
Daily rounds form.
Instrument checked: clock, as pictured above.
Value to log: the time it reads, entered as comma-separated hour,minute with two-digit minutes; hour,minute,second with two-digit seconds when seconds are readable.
6,43
